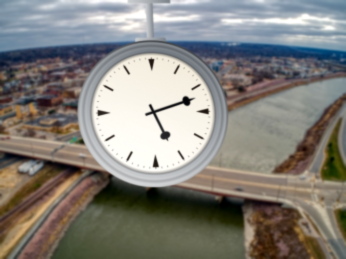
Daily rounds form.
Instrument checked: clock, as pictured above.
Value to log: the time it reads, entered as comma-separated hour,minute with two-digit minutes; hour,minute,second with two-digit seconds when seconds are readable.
5,12
